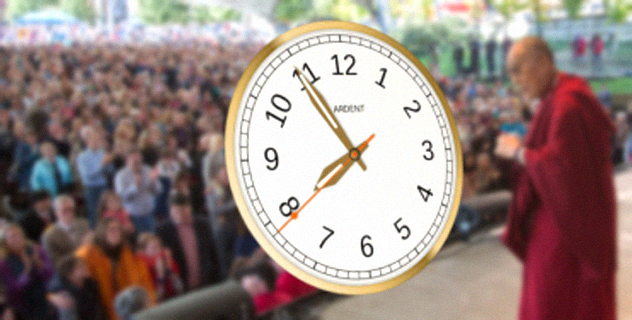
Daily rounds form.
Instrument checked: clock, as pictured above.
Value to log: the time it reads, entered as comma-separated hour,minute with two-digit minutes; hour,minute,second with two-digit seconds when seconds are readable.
7,54,39
